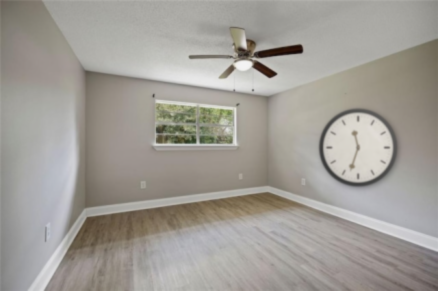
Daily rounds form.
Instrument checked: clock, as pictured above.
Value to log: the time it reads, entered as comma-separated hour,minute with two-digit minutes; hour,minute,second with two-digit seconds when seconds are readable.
11,33
